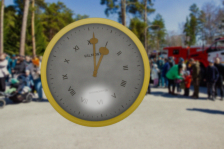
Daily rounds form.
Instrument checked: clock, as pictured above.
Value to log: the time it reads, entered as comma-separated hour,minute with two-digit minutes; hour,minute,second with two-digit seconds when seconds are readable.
1,01
